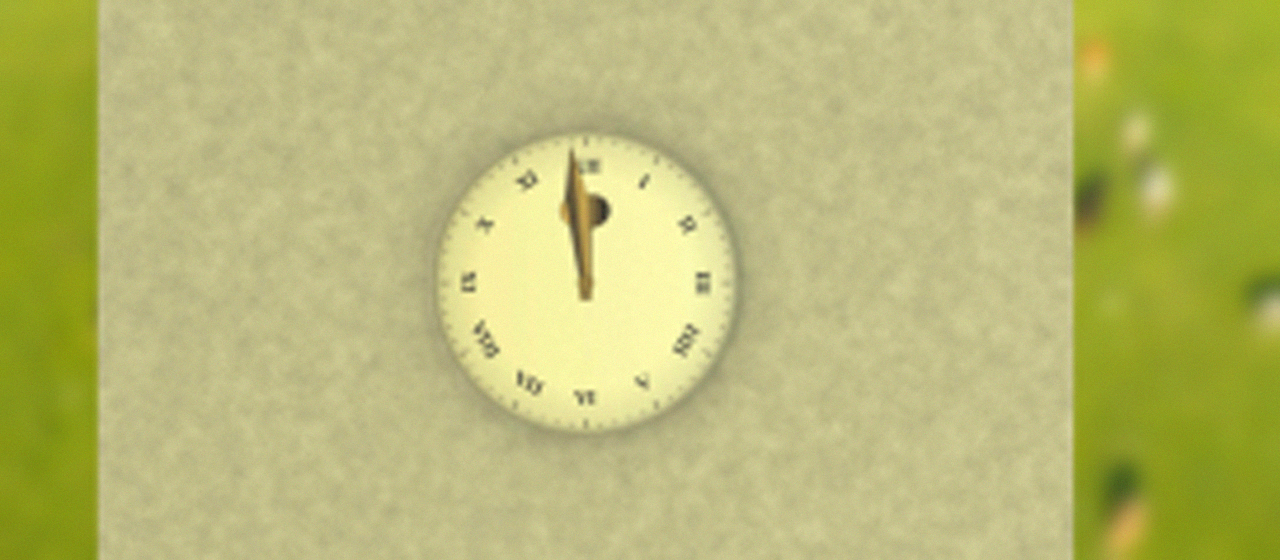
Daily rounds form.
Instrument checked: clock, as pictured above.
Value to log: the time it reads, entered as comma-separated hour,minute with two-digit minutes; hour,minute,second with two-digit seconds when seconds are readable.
11,59
